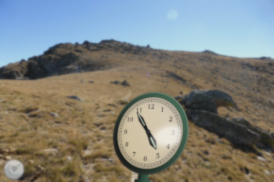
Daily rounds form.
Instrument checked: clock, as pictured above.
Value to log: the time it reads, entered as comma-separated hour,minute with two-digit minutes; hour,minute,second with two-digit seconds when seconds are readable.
4,54
